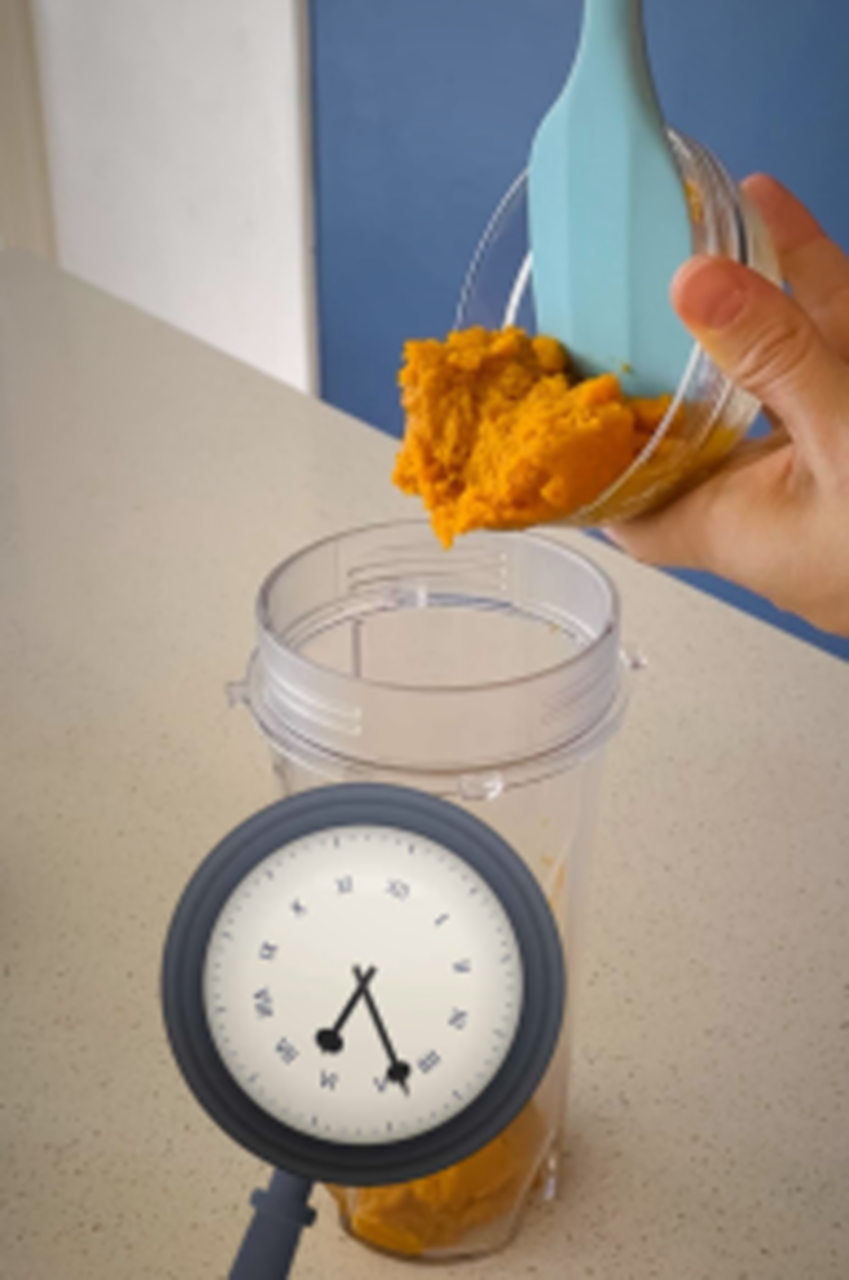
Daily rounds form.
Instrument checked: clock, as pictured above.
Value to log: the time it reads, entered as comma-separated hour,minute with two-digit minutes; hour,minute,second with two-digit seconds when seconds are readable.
6,23
